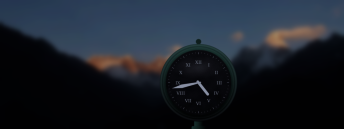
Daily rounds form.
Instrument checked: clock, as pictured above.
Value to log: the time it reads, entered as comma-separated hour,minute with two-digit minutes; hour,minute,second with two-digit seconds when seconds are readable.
4,43
